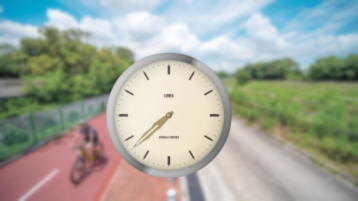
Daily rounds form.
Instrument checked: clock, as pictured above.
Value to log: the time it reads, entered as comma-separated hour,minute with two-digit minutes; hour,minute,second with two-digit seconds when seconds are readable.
7,38
